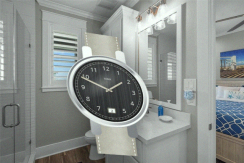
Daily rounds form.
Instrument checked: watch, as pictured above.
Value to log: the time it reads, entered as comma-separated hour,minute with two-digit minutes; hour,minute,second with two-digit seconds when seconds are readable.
1,49
